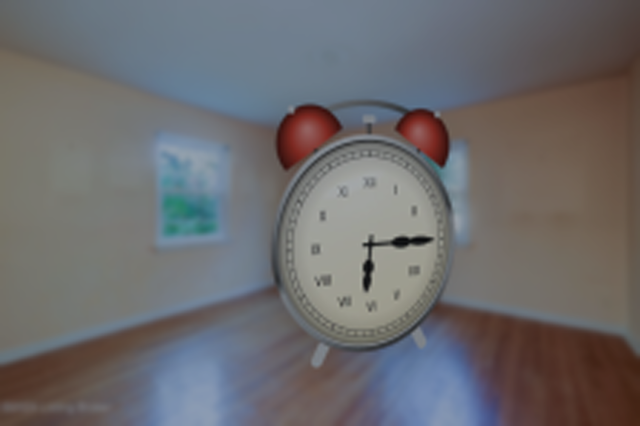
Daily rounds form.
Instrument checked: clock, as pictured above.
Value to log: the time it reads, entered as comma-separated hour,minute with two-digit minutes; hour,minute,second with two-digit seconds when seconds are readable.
6,15
